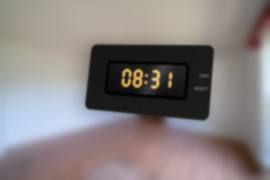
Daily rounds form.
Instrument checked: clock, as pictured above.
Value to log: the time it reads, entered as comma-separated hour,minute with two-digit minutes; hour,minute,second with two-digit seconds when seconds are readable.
8,31
